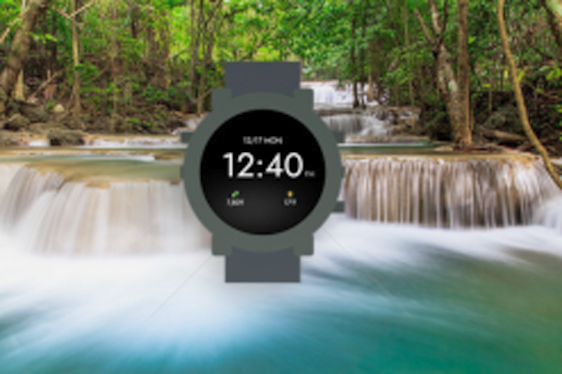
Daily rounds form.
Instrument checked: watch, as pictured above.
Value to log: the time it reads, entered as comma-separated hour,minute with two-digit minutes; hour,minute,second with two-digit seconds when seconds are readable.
12,40
